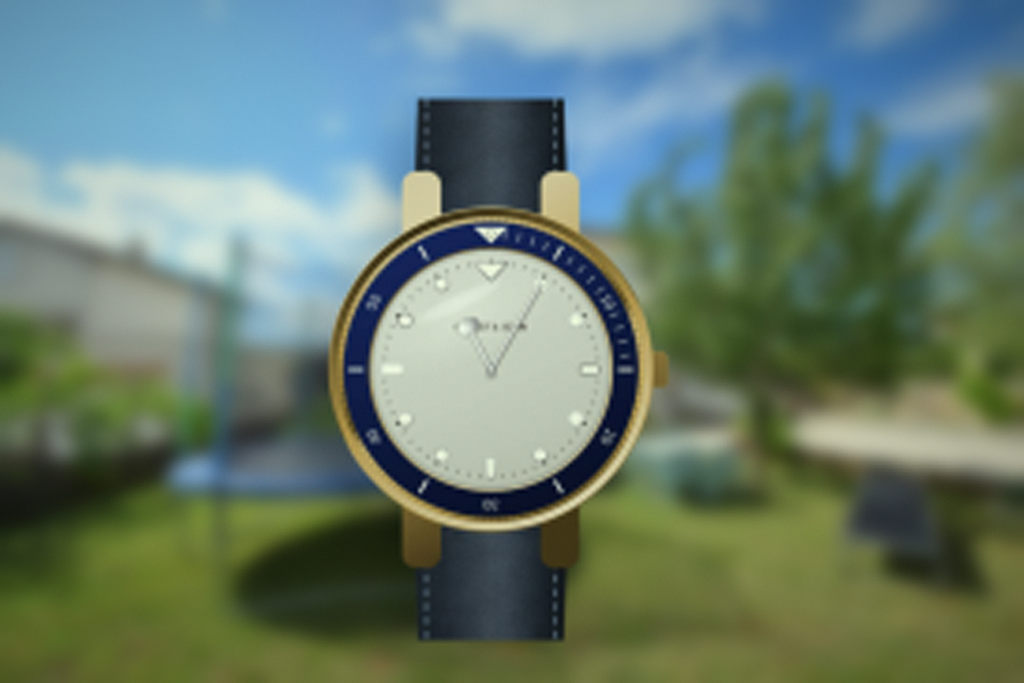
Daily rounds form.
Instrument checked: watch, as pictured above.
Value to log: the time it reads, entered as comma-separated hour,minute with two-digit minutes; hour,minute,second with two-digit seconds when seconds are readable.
11,05
